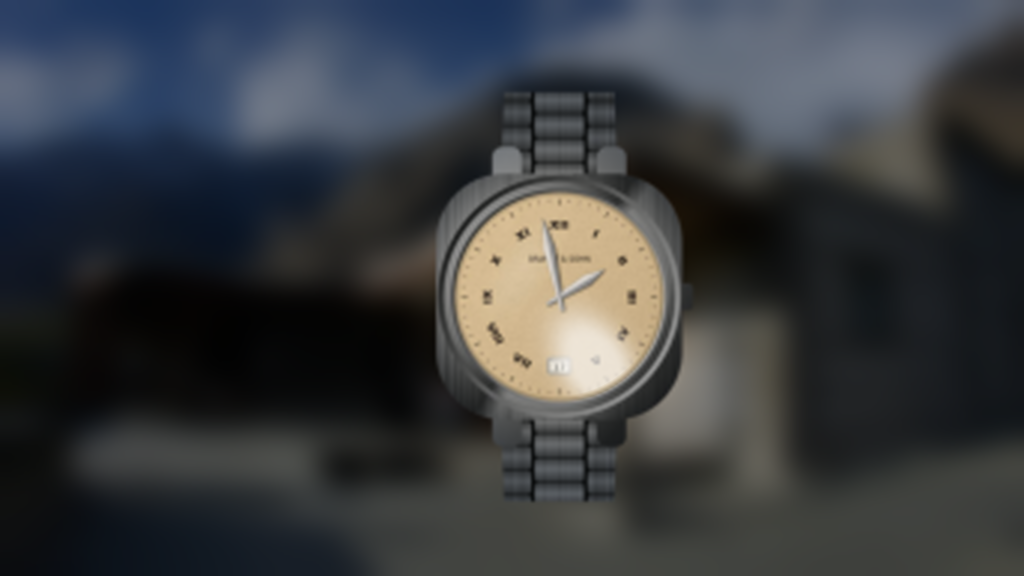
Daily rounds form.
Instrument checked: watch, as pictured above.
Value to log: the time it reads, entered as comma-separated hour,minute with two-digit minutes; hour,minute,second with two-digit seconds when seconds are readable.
1,58
